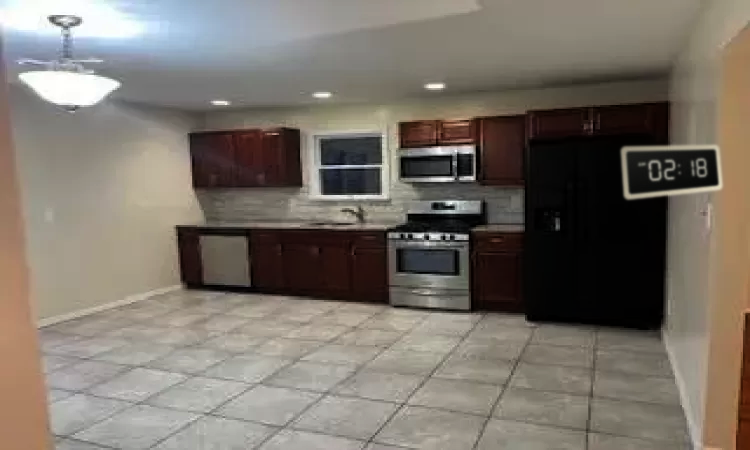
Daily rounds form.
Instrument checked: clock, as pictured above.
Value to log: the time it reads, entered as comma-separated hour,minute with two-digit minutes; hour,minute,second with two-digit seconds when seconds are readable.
2,18
